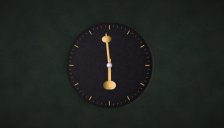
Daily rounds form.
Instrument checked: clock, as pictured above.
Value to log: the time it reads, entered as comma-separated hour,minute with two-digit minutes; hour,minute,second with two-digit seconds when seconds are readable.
5,59
